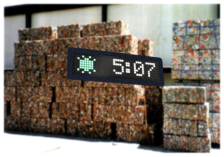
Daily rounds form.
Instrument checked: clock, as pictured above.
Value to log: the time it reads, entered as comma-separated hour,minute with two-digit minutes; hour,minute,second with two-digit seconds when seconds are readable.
5,07
